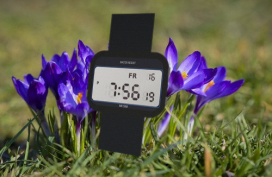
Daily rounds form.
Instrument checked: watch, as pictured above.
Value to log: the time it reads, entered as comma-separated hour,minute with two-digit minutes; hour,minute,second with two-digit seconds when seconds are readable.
7,56,19
